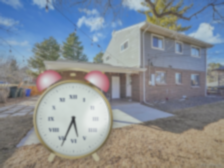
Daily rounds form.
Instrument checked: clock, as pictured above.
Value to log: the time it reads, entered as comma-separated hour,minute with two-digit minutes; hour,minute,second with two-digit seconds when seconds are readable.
5,34
